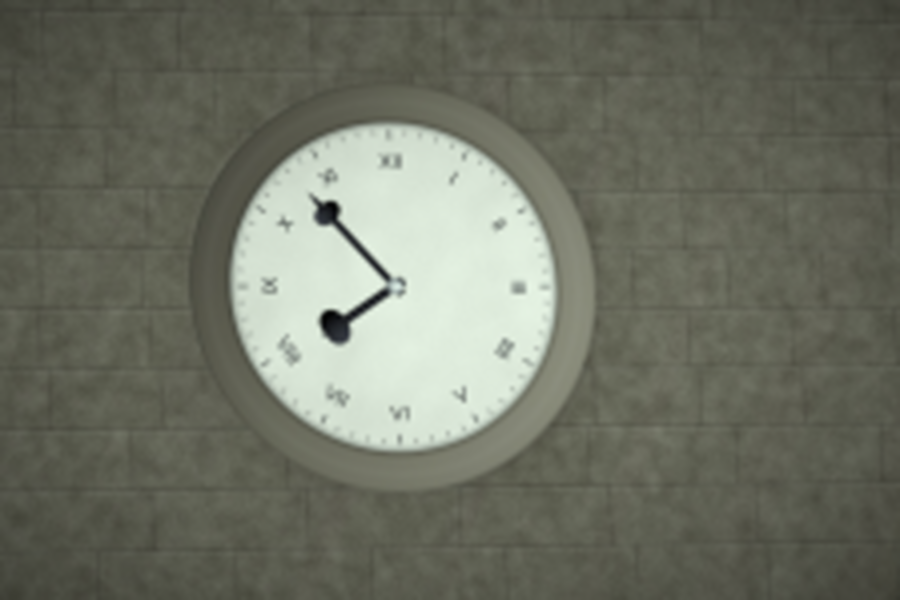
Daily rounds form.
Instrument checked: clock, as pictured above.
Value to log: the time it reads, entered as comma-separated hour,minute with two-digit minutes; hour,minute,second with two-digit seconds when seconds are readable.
7,53
